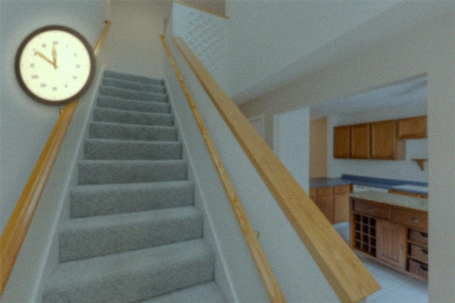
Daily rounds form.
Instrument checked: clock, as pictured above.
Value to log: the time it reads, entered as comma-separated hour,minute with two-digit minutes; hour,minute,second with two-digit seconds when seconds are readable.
11,51
